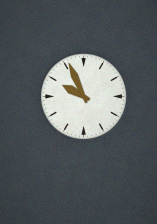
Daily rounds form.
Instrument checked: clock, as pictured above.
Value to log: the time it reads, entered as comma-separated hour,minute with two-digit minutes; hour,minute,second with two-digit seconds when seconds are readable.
9,56
